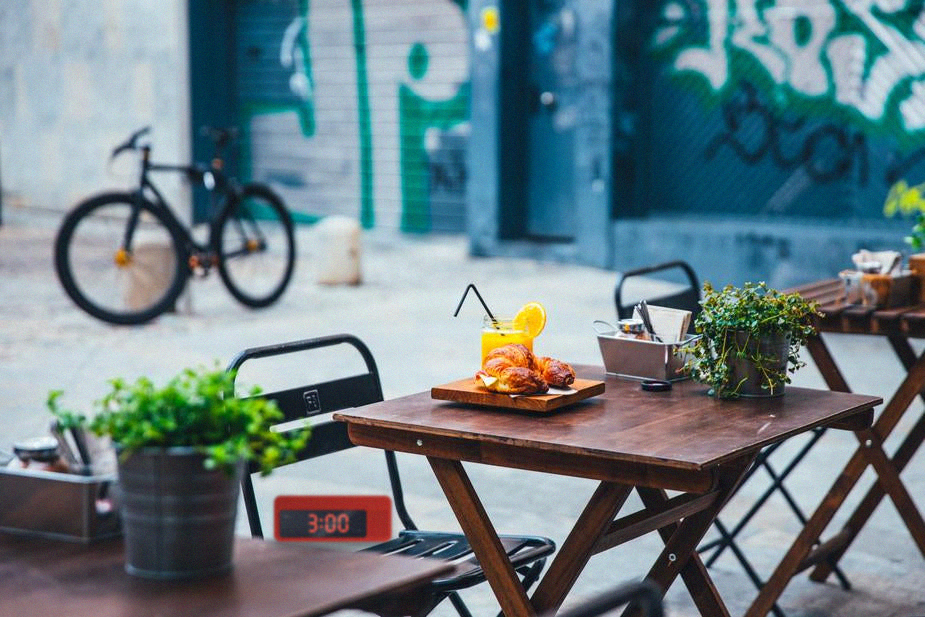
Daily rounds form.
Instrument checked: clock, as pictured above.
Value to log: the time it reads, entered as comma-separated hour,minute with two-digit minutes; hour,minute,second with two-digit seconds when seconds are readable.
3,00
